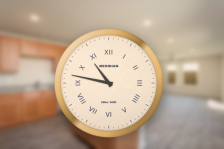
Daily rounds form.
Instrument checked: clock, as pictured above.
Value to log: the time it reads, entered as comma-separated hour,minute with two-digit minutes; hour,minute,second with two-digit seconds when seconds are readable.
10,47
